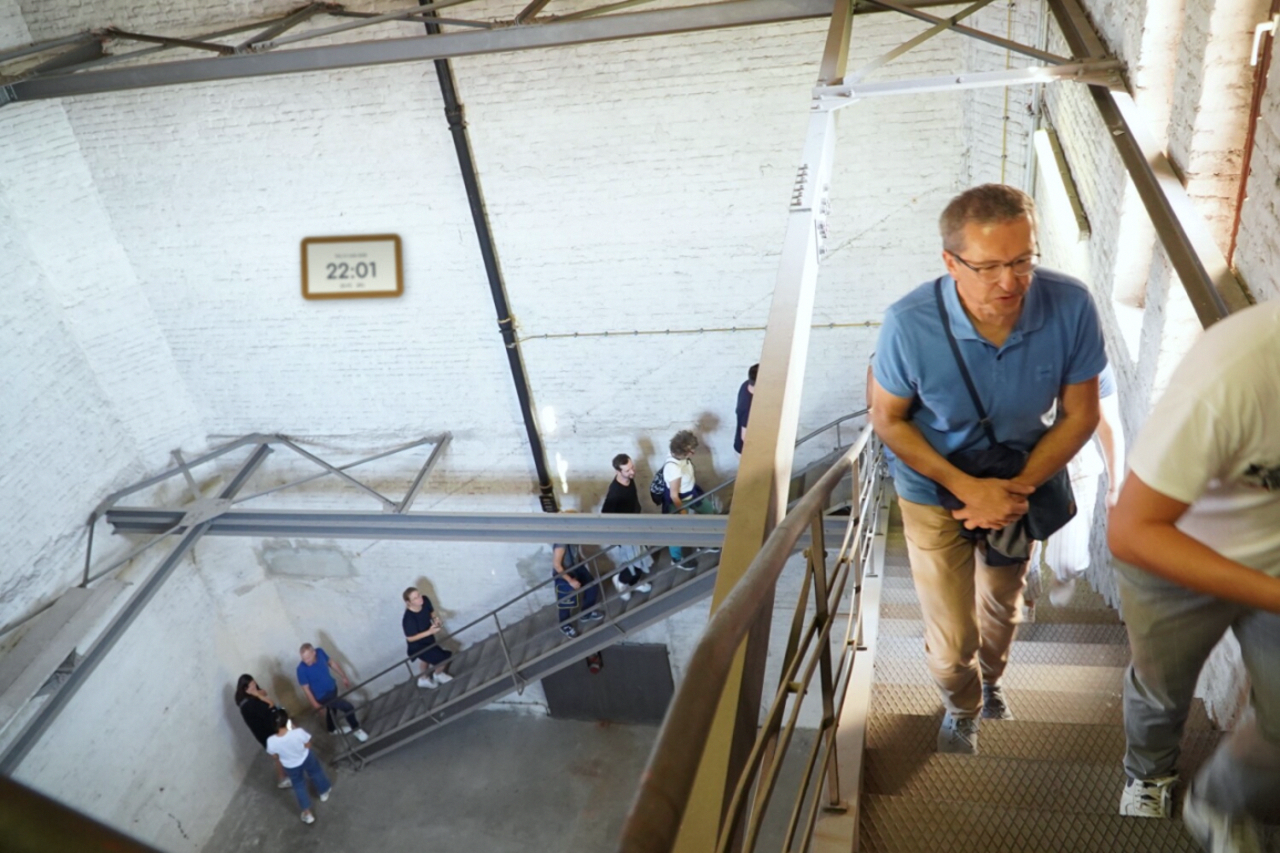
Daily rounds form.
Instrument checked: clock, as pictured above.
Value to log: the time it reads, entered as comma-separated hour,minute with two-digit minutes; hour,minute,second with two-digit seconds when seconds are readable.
22,01
